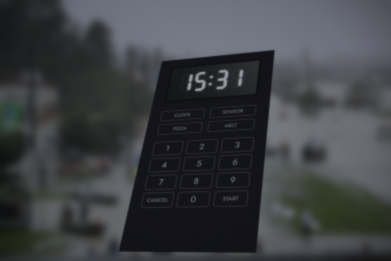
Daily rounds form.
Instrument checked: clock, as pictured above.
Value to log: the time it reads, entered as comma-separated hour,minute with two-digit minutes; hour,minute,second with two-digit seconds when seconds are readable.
15,31
